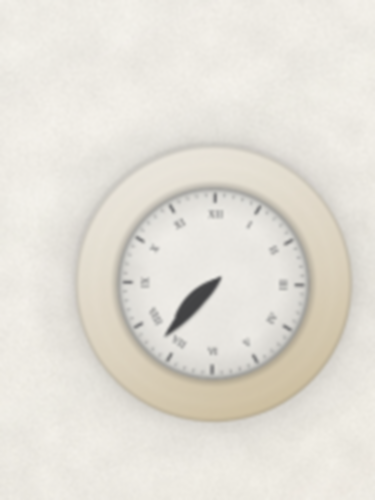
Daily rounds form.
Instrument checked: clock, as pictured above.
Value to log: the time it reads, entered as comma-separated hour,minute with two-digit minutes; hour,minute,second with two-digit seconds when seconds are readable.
7,37
